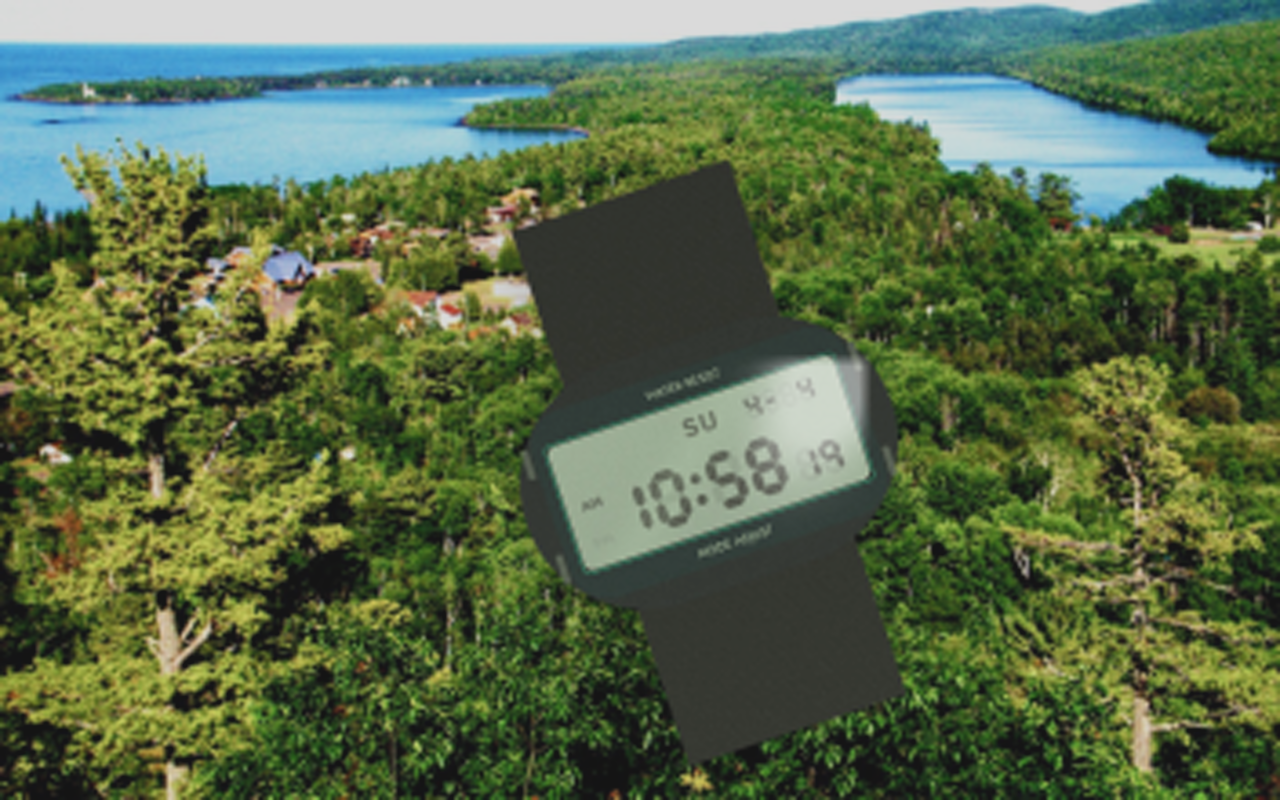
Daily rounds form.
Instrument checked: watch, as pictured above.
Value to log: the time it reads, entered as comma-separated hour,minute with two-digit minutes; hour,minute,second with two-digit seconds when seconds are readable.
10,58,19
